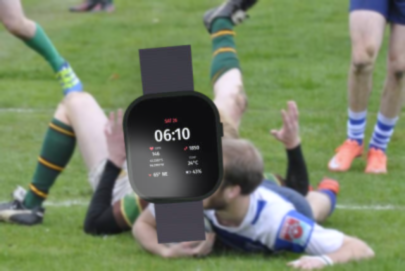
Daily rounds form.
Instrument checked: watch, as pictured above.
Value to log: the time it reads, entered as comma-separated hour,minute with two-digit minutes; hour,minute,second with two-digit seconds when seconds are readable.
6,10
